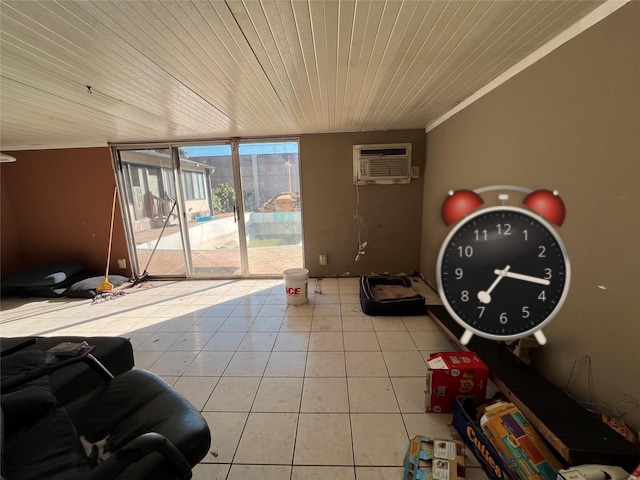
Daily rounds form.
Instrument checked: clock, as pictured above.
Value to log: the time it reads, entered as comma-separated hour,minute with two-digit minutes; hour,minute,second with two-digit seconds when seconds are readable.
7,17
